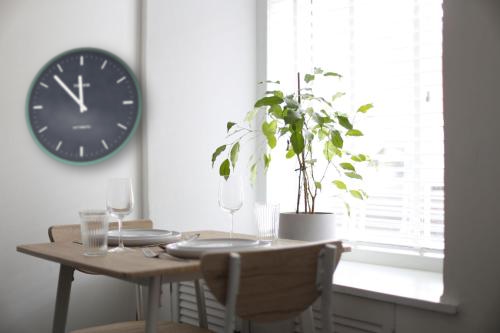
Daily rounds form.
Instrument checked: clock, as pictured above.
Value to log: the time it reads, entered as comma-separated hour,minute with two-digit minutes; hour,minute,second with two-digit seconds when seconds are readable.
11,53
